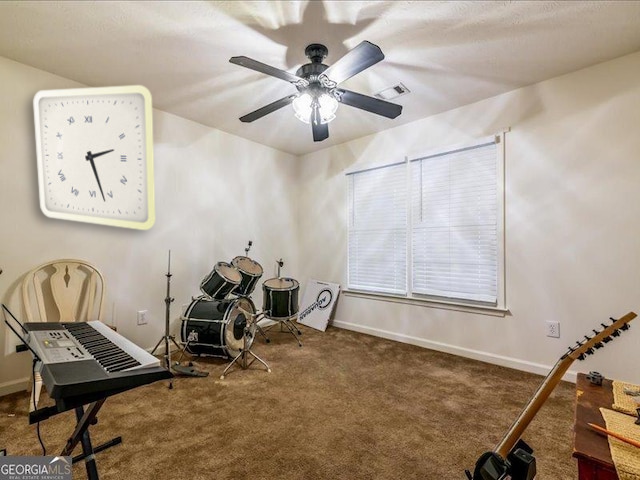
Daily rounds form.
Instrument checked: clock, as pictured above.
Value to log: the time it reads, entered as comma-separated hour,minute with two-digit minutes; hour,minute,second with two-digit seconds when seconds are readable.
2,27
